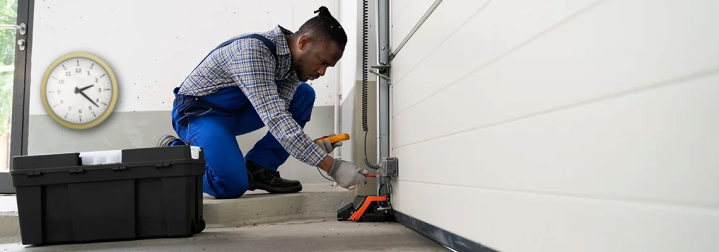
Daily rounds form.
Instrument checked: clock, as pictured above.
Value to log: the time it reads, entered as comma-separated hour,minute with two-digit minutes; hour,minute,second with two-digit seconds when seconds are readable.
2,22
